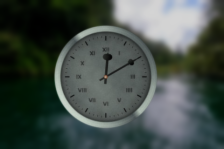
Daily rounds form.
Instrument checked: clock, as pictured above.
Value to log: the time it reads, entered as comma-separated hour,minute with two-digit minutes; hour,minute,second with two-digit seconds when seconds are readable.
12,10
